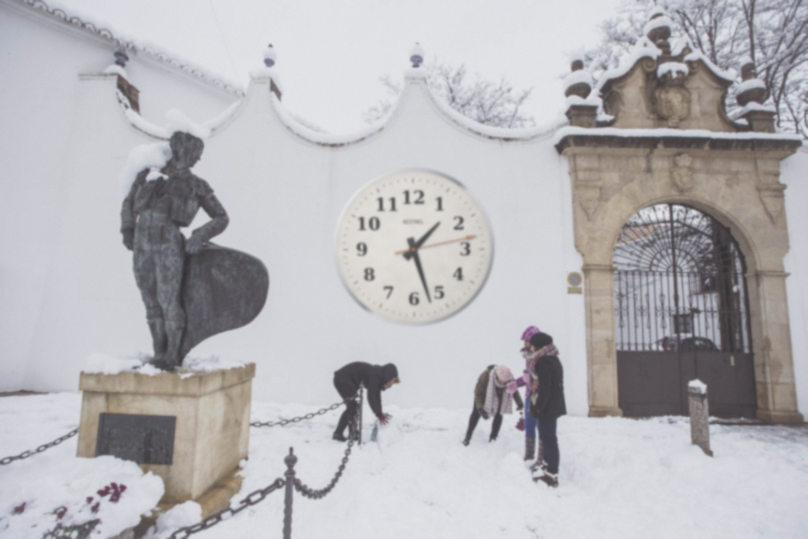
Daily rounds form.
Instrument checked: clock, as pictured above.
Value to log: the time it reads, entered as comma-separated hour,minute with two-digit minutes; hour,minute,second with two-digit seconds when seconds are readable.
1,27,13
